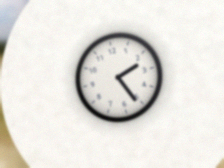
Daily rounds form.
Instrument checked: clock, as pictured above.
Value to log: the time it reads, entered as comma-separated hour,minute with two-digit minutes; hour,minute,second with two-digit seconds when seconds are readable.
2,26
